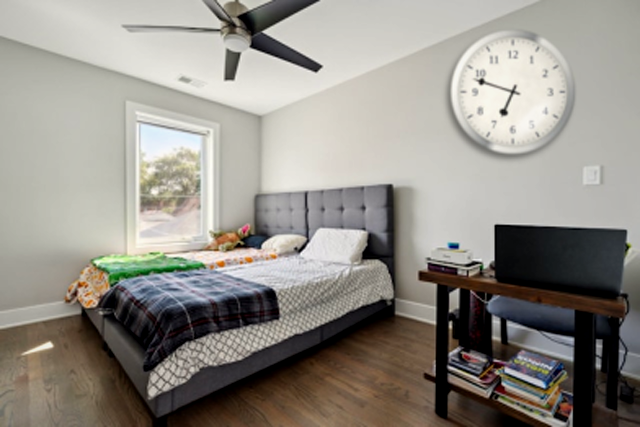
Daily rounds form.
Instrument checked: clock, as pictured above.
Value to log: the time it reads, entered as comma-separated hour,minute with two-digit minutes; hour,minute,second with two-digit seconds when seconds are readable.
6,48
